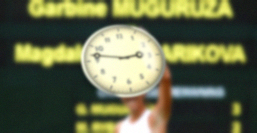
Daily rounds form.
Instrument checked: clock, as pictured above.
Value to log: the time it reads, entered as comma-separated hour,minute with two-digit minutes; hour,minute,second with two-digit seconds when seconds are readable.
2,47
